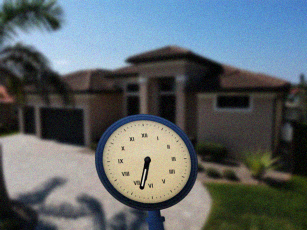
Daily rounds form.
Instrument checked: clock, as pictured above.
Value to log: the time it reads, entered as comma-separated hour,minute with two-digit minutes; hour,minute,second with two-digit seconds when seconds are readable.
6,33
